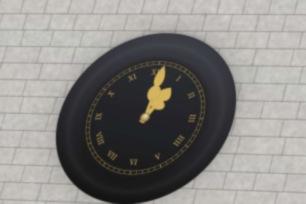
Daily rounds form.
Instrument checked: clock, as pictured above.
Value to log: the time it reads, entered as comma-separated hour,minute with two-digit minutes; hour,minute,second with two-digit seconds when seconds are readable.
1,01
